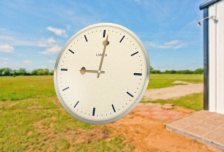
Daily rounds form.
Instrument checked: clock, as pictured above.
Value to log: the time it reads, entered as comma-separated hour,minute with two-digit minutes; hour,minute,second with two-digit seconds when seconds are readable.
9,01
